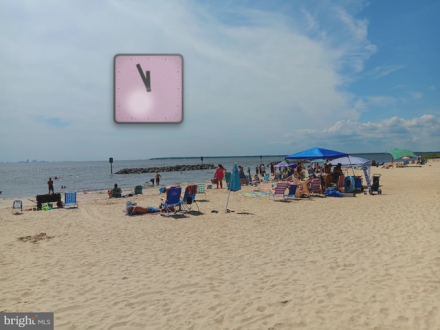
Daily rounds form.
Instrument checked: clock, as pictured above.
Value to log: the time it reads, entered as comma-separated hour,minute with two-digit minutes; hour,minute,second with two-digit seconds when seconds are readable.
11,56
